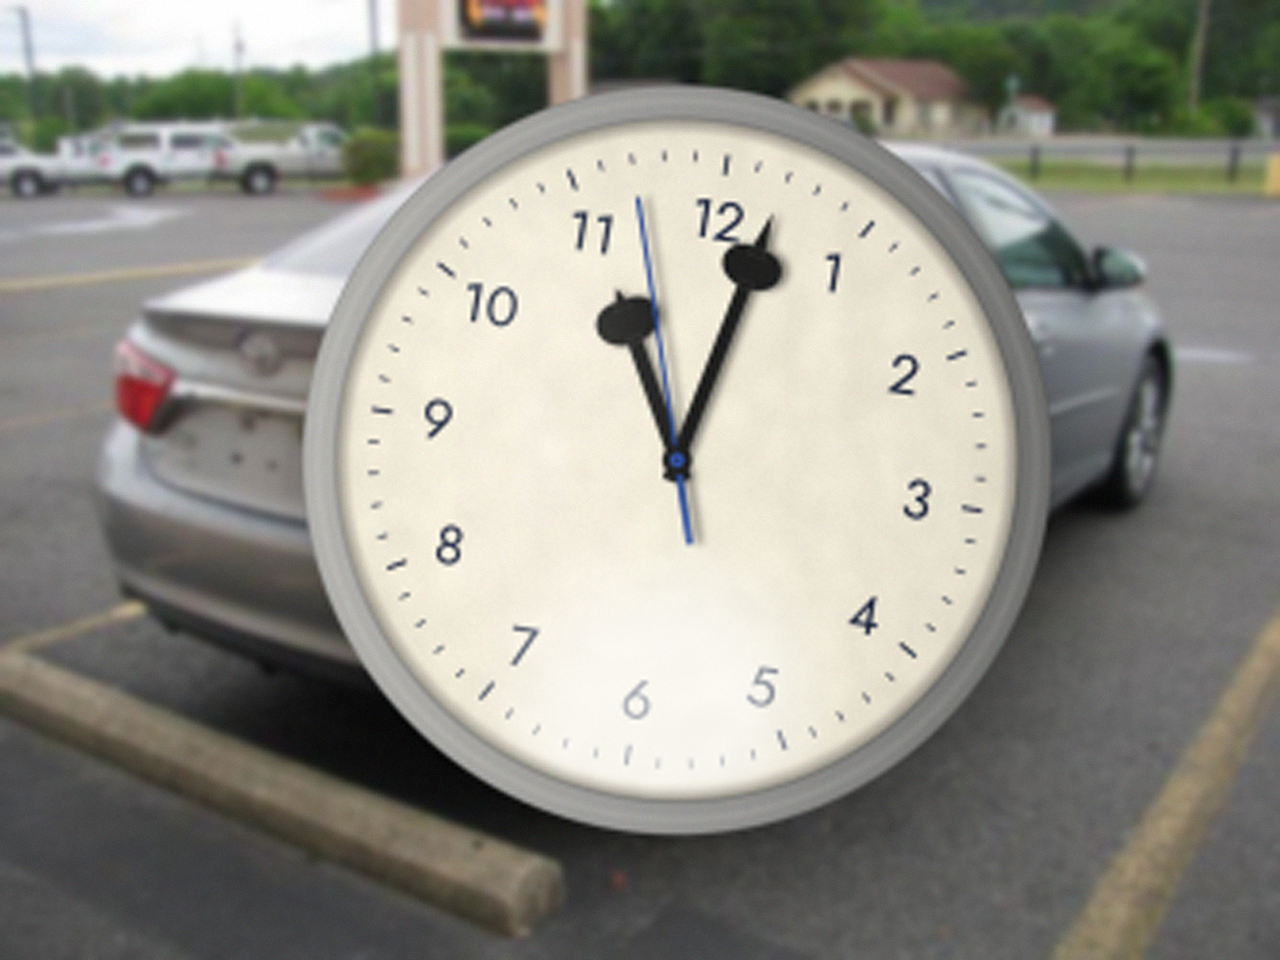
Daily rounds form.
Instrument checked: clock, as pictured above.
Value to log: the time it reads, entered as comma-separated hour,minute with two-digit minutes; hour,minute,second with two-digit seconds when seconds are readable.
11,01,57
